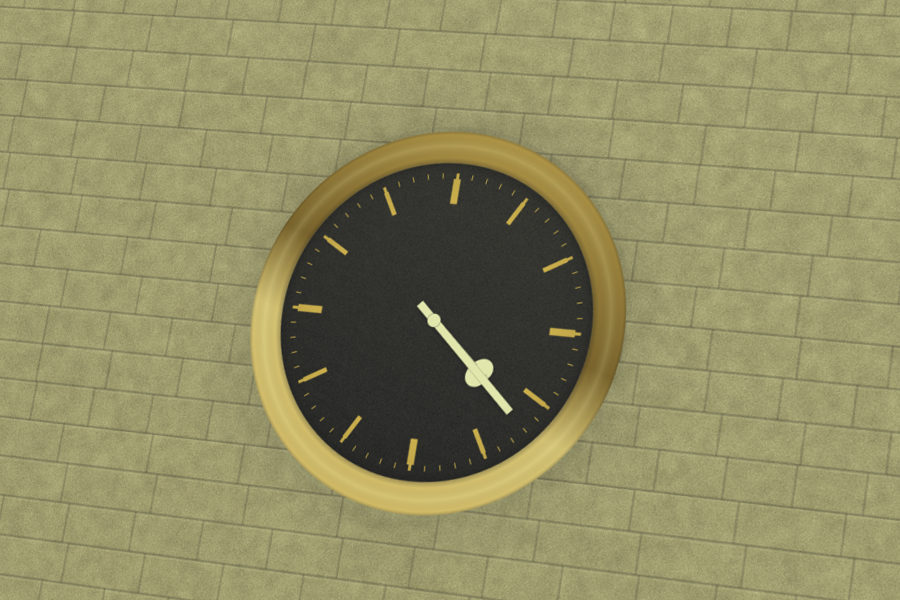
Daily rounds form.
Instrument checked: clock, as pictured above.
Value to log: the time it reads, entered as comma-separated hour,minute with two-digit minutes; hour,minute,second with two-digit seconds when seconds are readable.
4,22
